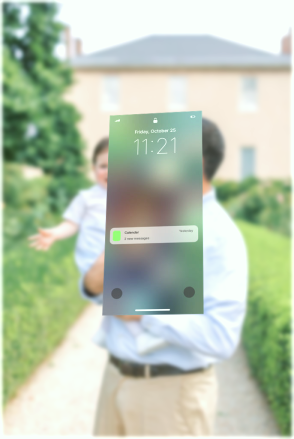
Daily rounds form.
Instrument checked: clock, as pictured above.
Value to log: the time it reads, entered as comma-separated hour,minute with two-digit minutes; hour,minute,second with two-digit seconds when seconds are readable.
11,21
